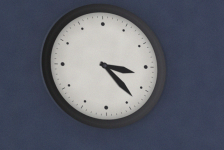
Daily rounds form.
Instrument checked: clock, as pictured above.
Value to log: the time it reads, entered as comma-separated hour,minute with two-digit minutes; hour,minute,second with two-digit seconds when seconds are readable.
3,23
